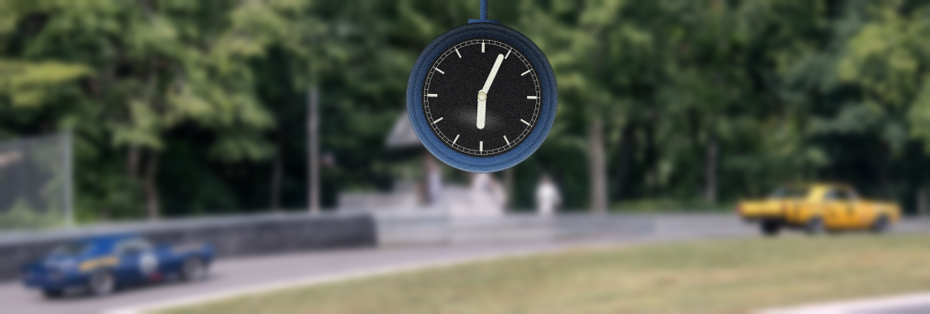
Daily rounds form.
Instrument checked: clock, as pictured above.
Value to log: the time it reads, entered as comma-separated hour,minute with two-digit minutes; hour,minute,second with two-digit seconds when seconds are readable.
6,04
